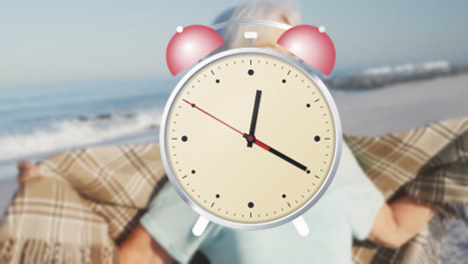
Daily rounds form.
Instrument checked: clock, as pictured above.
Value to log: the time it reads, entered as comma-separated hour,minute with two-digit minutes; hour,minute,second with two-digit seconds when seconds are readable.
12,19,50
